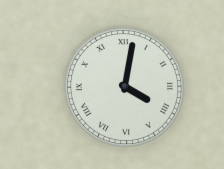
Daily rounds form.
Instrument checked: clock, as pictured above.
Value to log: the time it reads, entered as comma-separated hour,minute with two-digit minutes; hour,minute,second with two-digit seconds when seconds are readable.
4,02
